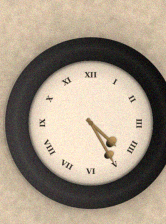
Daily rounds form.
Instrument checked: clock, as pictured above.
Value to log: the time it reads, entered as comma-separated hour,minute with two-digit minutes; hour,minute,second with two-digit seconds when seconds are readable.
4,25
